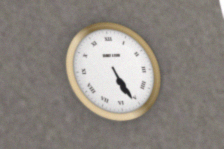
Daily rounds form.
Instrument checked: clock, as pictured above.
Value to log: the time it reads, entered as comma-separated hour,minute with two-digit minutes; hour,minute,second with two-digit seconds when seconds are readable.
5,26
